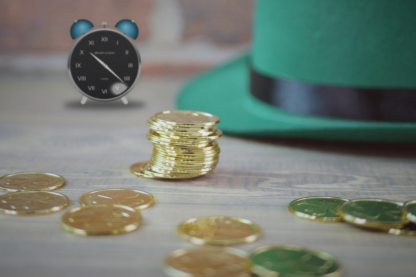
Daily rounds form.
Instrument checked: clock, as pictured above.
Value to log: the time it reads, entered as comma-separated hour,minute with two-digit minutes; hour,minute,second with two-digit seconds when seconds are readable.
10,22
